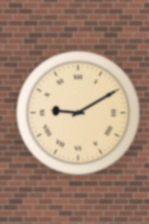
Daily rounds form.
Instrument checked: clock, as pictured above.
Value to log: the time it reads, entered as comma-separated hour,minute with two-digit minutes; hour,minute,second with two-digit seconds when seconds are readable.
9,10
